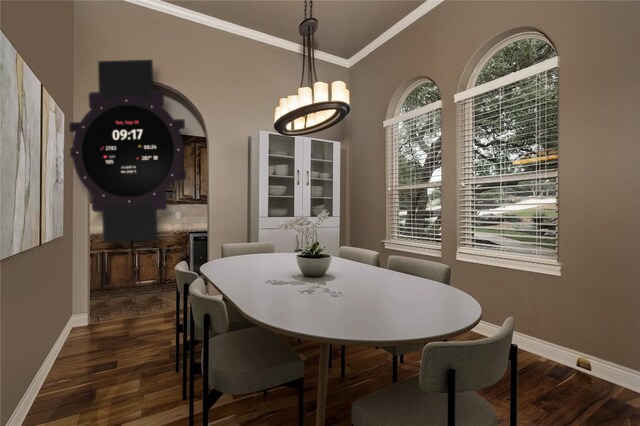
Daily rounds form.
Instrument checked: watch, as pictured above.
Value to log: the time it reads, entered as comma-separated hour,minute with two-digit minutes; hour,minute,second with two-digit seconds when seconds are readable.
9,17
